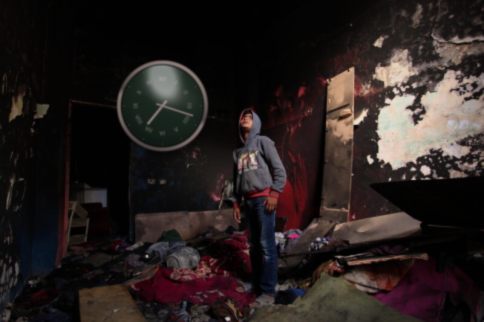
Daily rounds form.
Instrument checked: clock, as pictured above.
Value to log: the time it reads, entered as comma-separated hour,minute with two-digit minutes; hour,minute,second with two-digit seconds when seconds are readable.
7,18
